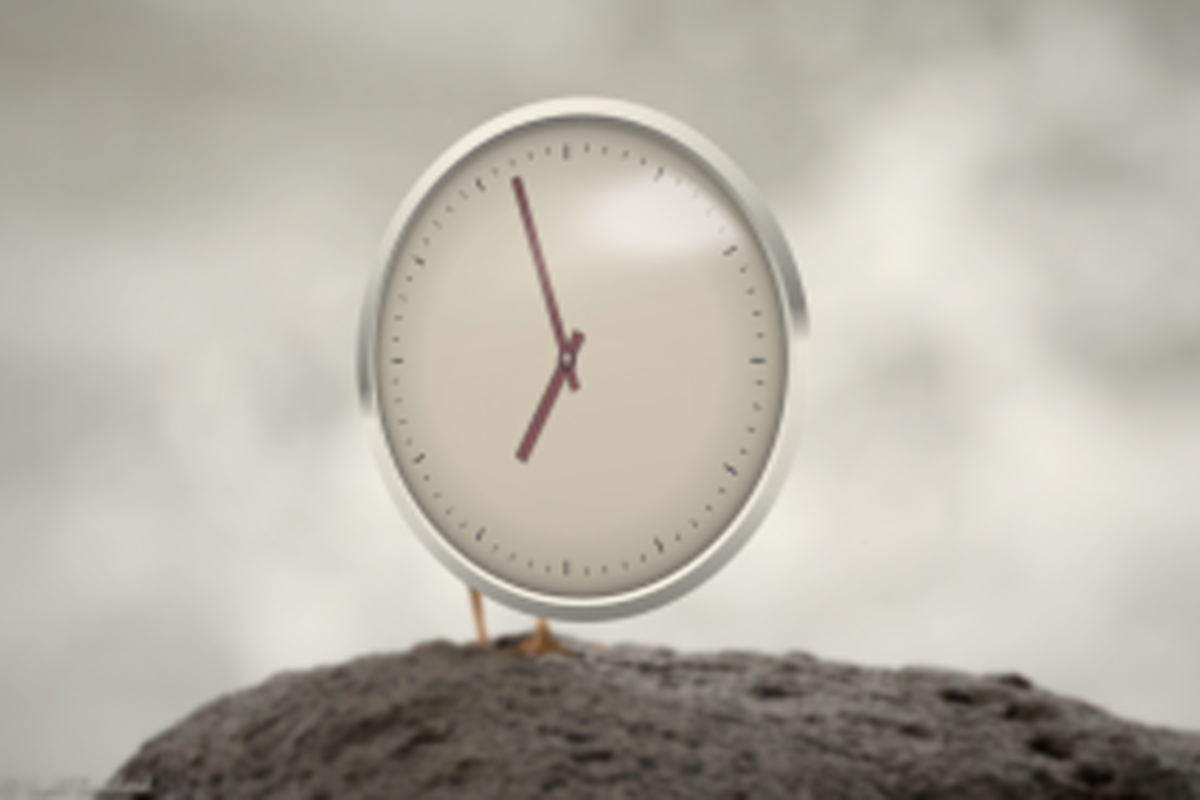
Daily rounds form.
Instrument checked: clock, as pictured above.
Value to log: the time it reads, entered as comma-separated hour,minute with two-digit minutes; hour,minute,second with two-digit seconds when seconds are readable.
6,57
